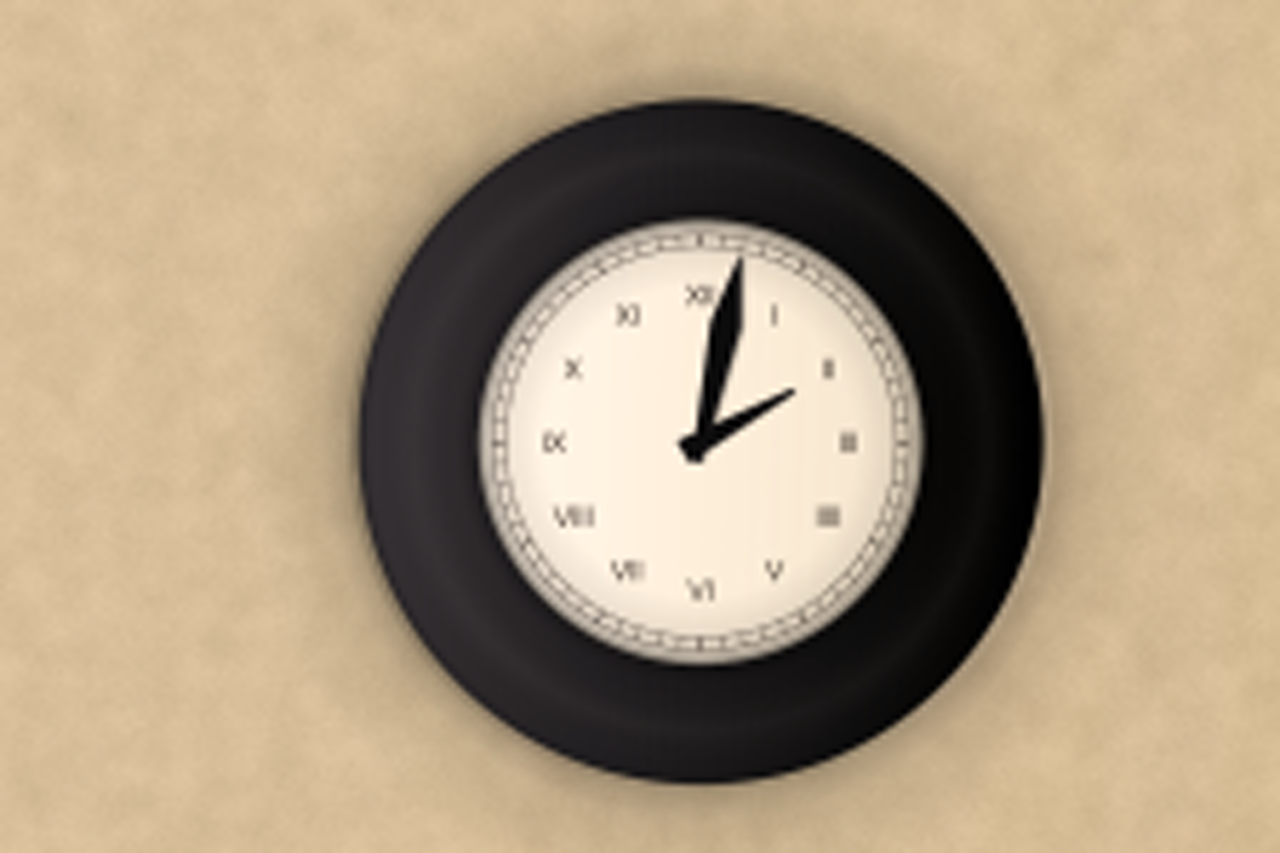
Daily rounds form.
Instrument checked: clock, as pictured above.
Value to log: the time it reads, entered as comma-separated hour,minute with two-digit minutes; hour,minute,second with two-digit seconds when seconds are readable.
2,02
